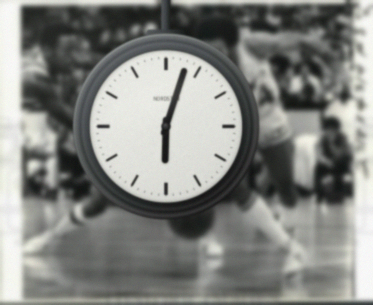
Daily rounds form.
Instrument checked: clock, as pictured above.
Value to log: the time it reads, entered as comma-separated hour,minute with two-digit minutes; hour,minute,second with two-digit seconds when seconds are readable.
6,03
